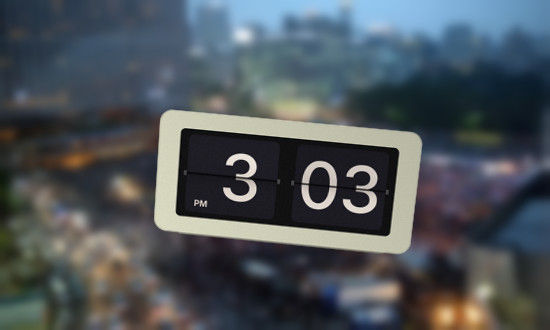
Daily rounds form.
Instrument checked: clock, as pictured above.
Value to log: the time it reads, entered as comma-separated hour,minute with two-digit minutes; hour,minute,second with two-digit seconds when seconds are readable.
3,03
